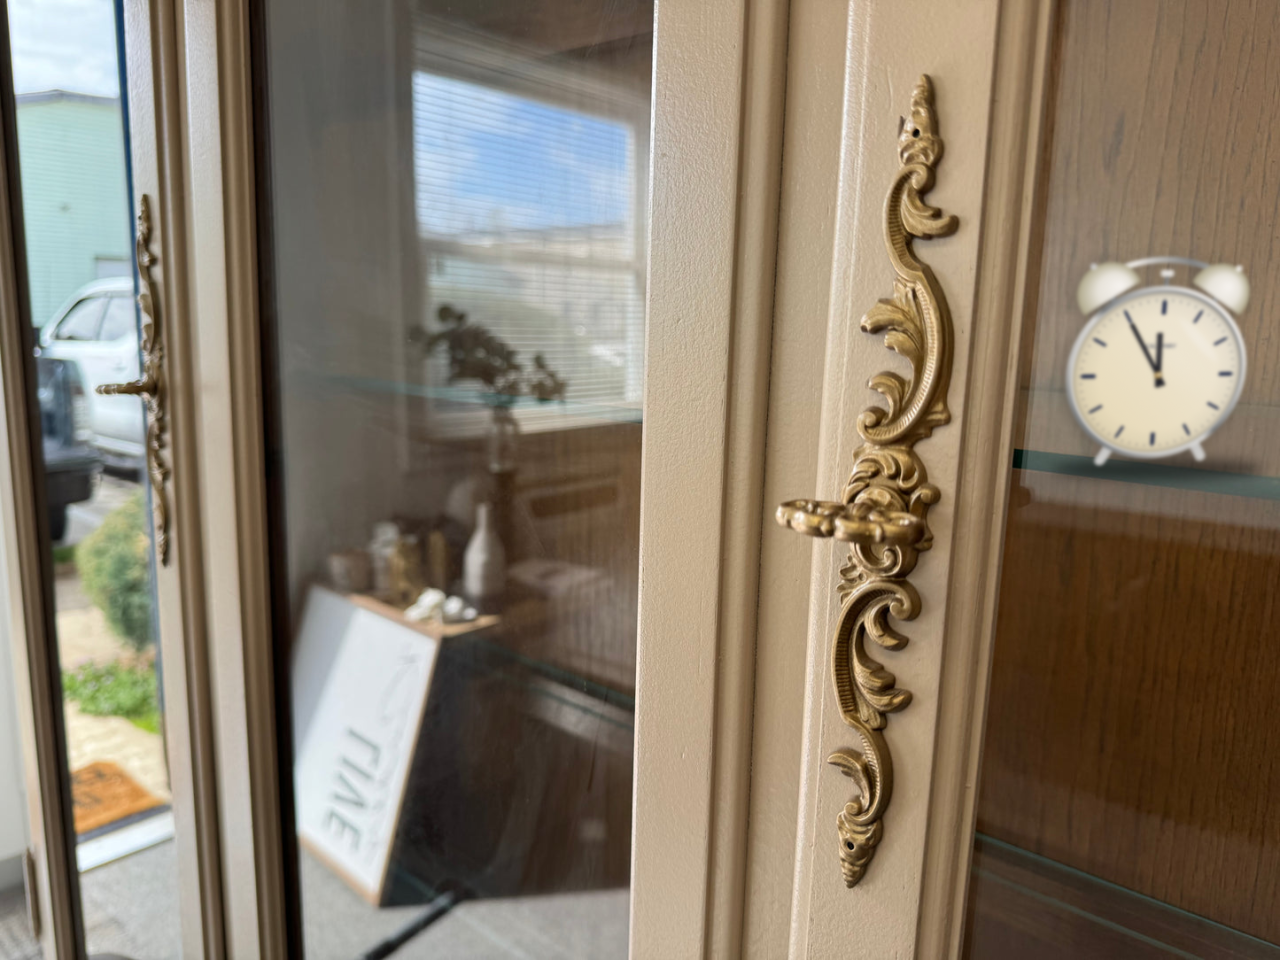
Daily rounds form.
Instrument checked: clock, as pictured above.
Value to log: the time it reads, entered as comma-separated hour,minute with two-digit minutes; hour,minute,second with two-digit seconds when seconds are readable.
11,55
